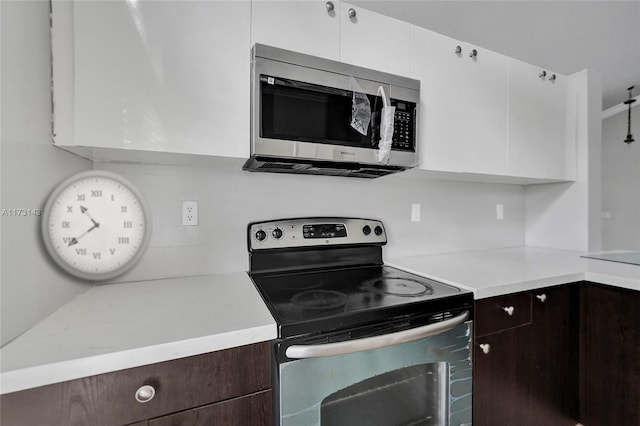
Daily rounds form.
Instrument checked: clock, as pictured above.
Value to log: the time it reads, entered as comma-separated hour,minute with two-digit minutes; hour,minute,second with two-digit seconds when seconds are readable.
10,39
